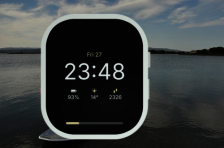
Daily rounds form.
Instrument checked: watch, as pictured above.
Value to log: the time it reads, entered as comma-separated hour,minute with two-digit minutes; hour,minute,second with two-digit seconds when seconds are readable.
23,48
